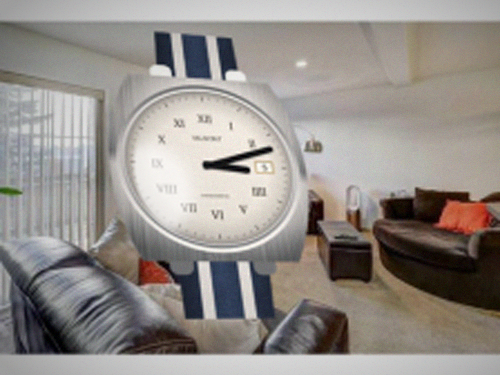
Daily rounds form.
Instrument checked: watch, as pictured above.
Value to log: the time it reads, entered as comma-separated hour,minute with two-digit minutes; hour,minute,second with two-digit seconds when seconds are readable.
3,12
